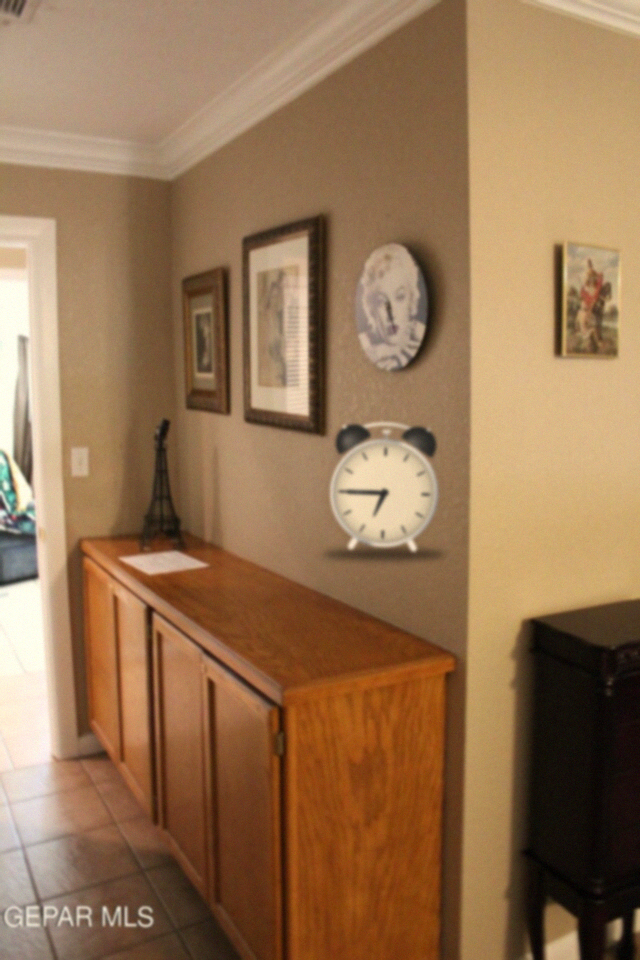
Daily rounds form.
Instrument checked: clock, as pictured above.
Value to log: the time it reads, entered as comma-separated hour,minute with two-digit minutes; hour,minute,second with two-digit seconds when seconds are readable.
6,45
